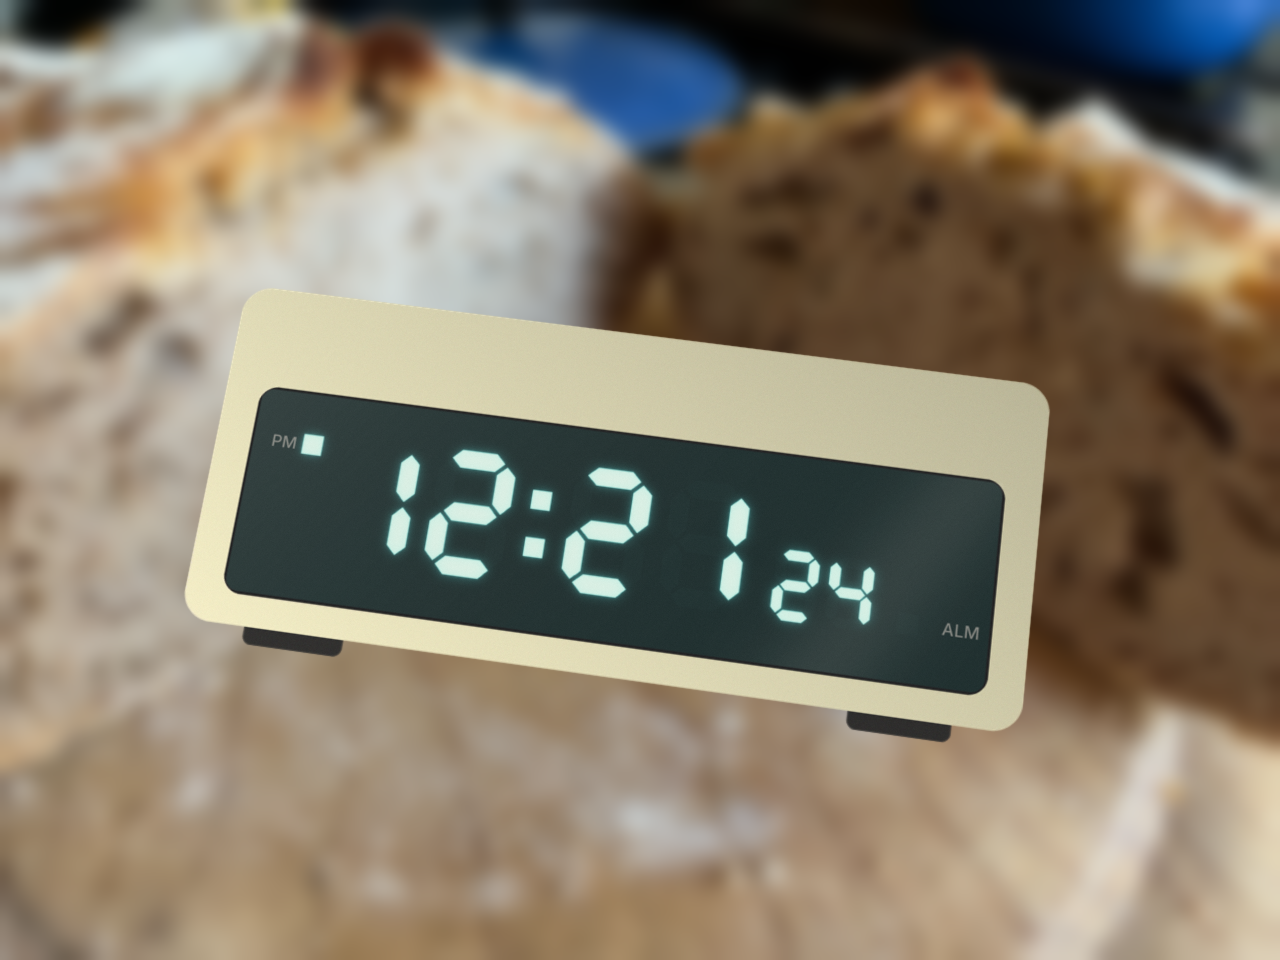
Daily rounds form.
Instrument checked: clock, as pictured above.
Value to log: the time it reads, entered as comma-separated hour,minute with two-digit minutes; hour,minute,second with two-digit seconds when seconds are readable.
12,21,24
